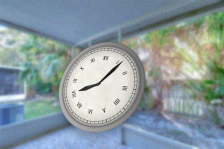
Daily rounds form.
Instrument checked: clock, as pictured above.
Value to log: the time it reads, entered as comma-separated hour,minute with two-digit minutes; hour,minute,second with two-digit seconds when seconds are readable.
8,06
